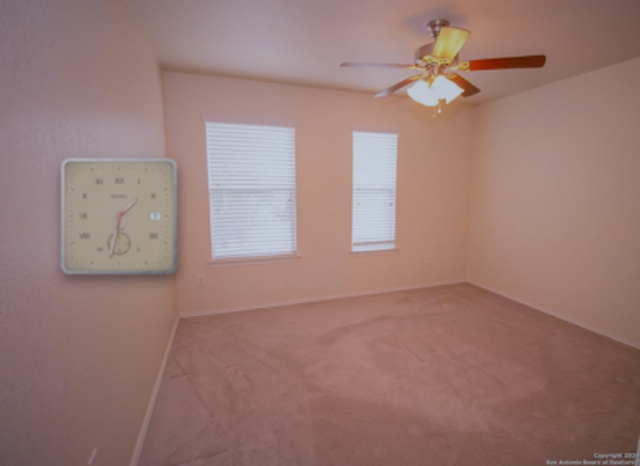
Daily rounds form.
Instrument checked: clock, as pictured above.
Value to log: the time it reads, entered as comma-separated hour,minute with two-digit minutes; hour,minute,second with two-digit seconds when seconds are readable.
1,32
